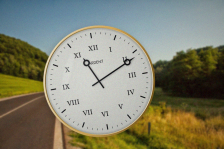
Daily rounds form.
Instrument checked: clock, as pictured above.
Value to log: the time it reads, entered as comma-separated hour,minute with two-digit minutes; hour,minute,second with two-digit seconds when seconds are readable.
11,11
